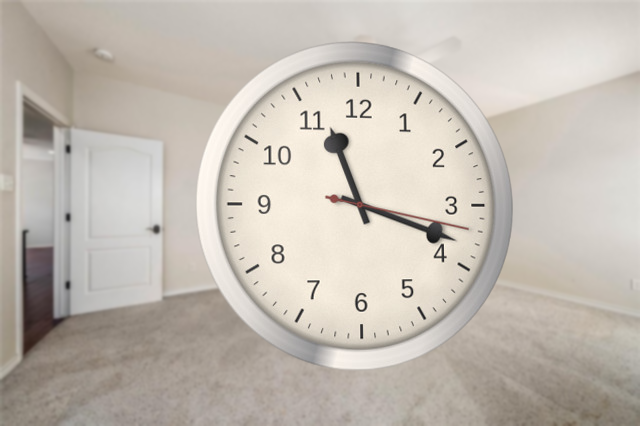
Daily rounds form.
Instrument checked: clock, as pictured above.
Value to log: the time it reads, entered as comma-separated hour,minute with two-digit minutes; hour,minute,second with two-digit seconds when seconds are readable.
11,18,17
